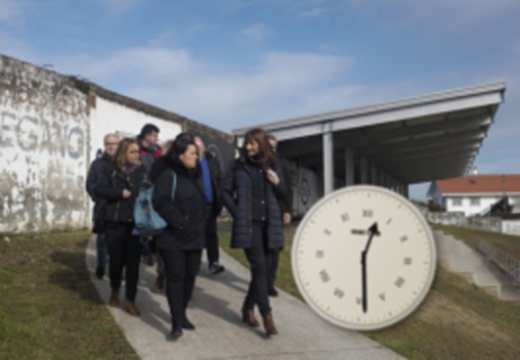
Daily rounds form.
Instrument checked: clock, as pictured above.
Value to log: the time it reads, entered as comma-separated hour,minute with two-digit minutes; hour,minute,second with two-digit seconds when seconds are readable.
12,29
